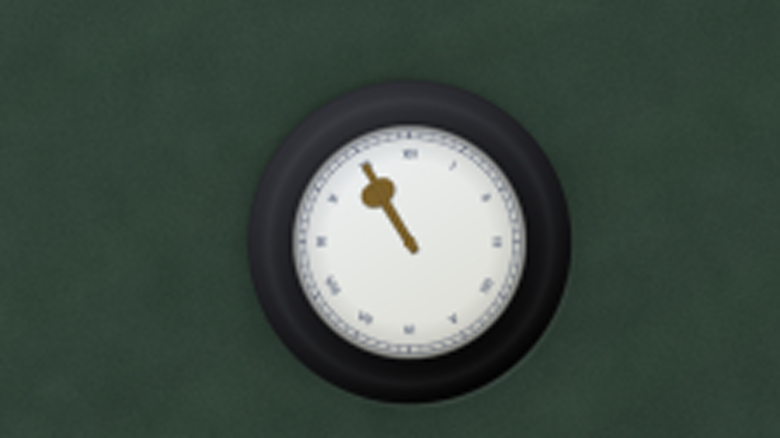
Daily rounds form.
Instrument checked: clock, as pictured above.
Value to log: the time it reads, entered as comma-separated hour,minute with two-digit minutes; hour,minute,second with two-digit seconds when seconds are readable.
10,55
